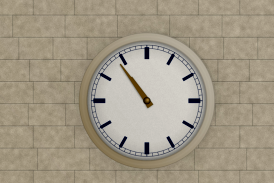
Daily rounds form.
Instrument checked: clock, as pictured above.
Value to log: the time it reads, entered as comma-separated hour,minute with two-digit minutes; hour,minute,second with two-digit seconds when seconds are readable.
10,54
